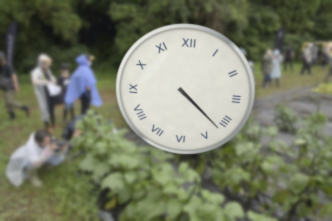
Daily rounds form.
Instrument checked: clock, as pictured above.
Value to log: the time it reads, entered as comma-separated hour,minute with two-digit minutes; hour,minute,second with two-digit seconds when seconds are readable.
4,22
